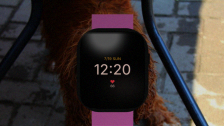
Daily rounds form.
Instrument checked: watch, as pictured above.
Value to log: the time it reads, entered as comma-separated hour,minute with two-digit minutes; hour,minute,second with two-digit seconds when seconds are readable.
12,20
